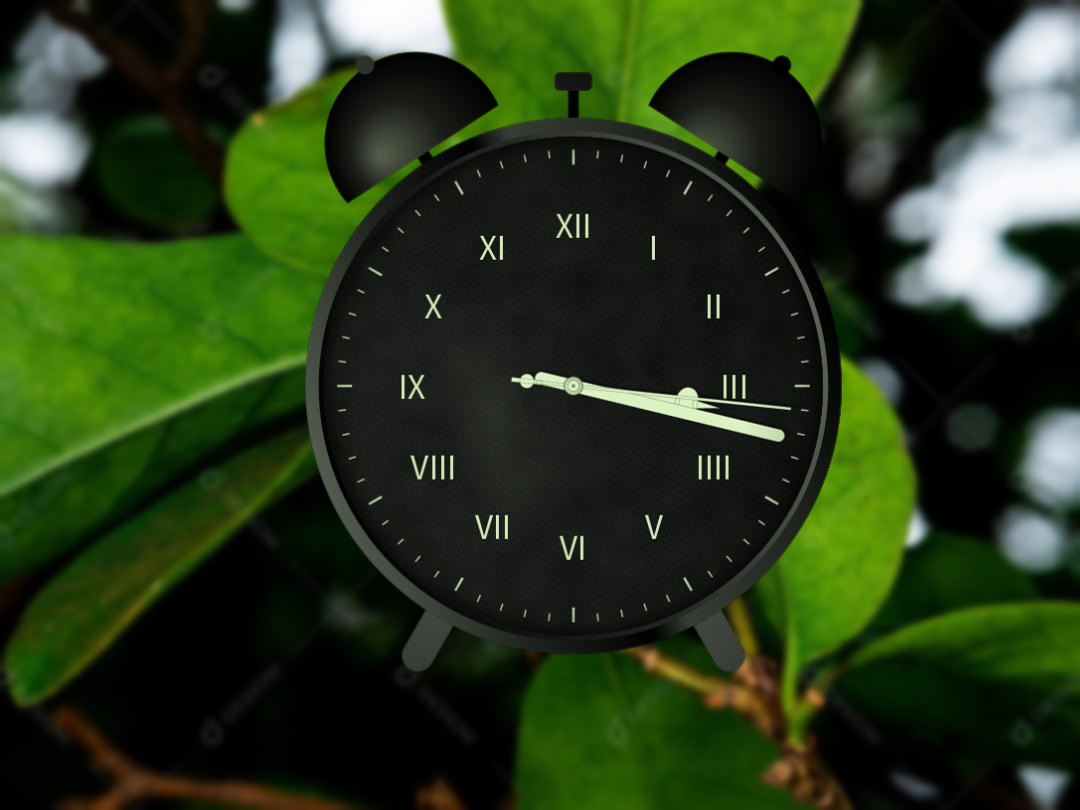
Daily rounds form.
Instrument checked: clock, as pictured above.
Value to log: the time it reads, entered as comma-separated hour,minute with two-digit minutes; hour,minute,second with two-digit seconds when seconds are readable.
3,17,16
